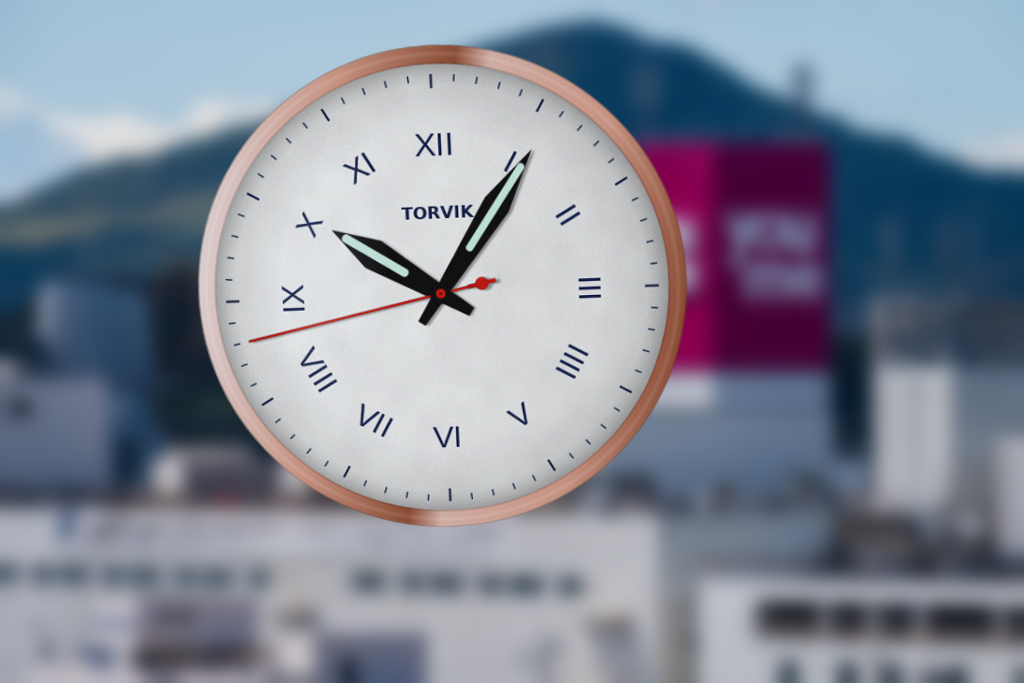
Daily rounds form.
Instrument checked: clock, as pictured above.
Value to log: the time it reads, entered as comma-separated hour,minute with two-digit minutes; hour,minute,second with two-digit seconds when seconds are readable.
10,05,43
